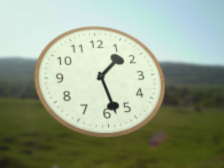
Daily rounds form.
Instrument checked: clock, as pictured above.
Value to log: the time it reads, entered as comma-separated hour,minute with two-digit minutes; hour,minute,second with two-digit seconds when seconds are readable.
1,28
